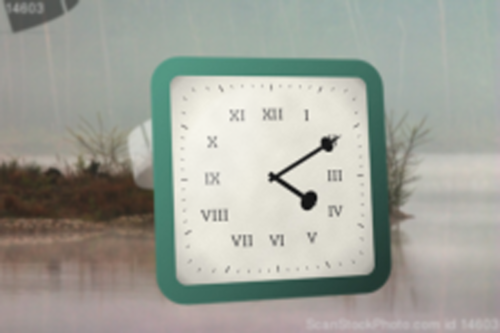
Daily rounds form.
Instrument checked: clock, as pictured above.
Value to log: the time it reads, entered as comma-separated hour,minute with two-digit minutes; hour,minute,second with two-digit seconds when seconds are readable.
4,10
